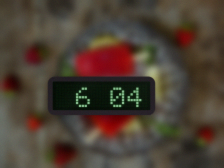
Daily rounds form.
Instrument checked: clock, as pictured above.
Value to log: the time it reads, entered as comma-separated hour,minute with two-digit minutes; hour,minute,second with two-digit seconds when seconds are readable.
6,04
